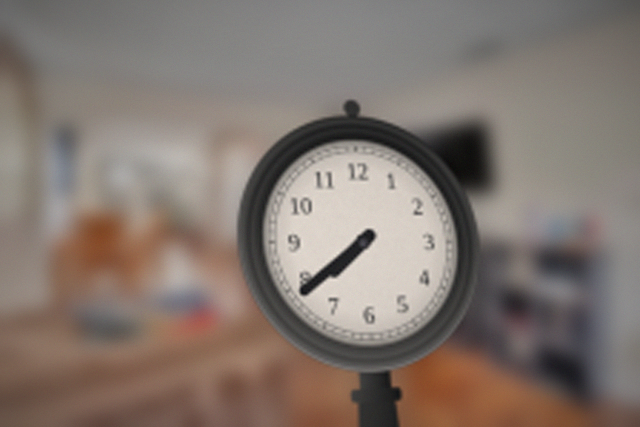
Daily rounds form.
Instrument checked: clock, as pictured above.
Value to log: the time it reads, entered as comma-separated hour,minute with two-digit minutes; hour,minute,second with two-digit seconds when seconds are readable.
7,39
